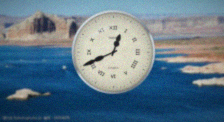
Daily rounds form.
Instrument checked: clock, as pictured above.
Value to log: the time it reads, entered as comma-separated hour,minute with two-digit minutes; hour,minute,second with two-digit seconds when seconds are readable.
12,41
